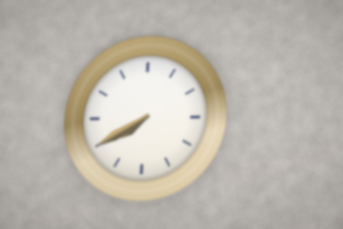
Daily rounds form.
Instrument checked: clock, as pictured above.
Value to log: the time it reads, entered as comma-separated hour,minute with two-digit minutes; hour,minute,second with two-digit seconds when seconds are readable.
7,40
